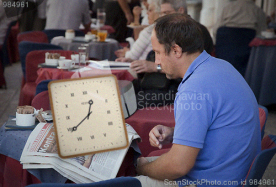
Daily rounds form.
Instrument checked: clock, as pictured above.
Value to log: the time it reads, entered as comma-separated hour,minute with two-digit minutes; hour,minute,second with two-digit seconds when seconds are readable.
12,39
